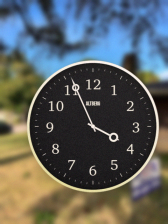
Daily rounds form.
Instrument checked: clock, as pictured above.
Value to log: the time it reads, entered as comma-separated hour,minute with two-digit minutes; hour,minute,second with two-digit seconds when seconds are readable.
3,56
